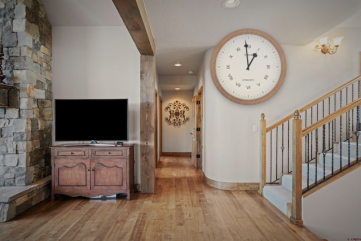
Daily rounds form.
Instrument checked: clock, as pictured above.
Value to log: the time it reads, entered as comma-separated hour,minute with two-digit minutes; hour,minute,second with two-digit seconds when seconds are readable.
12,59
